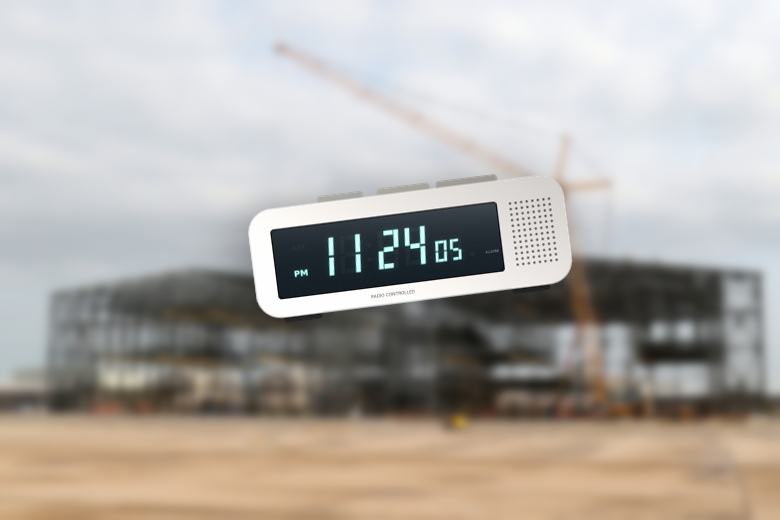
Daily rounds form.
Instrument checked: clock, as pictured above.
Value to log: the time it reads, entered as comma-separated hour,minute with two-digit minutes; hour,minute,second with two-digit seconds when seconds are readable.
11,24,05
